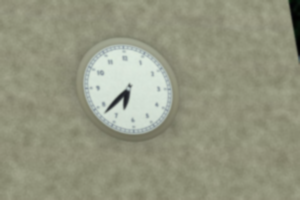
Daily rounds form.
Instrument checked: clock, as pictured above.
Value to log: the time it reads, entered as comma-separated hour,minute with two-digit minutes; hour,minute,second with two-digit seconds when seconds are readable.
6,38
